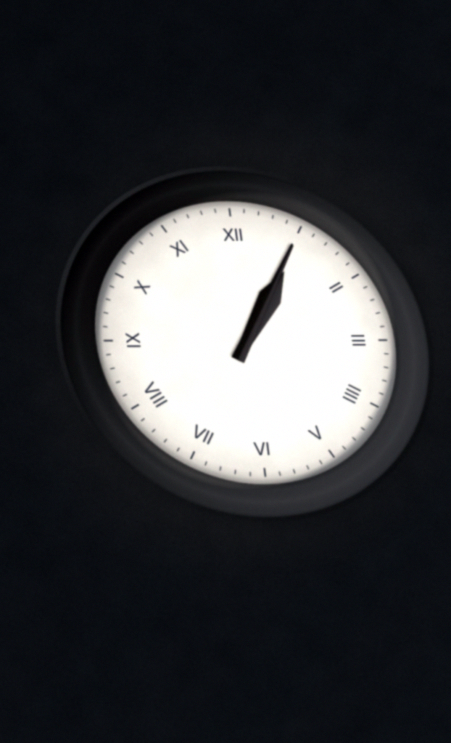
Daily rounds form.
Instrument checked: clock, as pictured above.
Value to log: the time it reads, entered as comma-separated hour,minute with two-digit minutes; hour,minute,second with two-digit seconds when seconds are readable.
1,05
